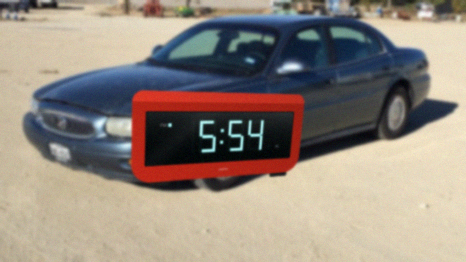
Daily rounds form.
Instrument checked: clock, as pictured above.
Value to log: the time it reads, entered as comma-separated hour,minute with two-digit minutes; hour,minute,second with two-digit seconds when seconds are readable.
5,54
